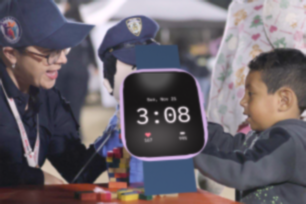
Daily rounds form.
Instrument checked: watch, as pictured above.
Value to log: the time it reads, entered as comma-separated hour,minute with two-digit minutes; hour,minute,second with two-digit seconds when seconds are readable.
3,08
